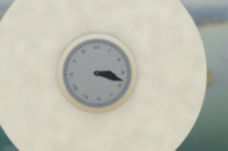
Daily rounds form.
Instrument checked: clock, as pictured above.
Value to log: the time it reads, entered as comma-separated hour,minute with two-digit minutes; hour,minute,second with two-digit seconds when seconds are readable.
3,18
